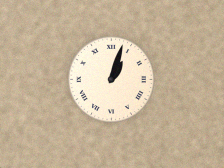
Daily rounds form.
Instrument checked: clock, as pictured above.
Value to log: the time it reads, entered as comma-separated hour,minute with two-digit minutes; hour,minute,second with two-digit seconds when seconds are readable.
1,03
